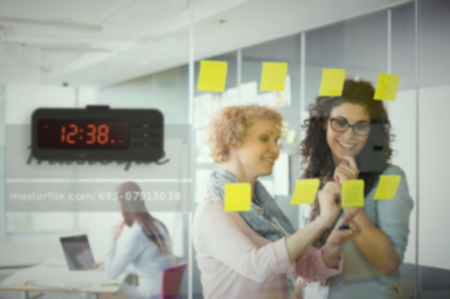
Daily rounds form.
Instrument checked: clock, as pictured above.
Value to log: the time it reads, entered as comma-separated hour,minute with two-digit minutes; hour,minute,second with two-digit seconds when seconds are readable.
12,38
